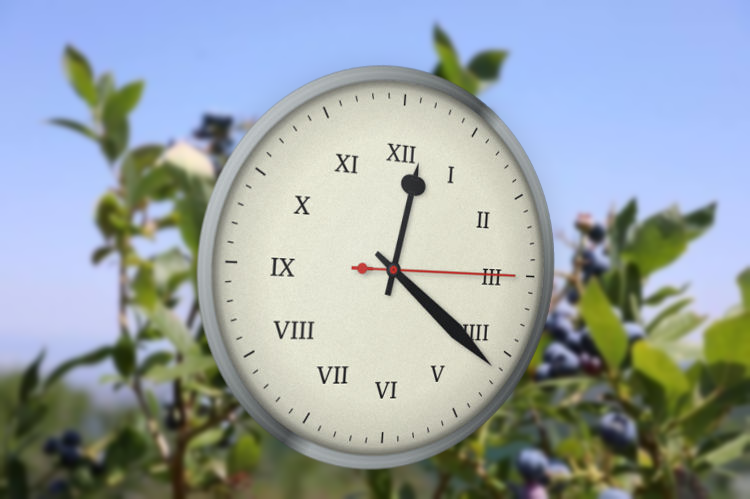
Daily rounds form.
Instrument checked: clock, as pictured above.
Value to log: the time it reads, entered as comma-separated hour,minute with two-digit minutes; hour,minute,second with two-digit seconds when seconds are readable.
12,21,15
